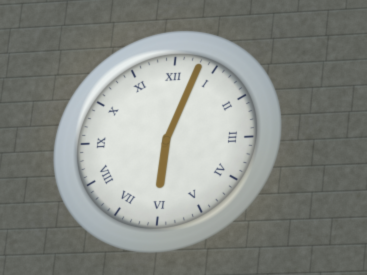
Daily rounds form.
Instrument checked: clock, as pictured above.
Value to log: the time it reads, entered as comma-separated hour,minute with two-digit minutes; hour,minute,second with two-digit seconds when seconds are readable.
6,03
